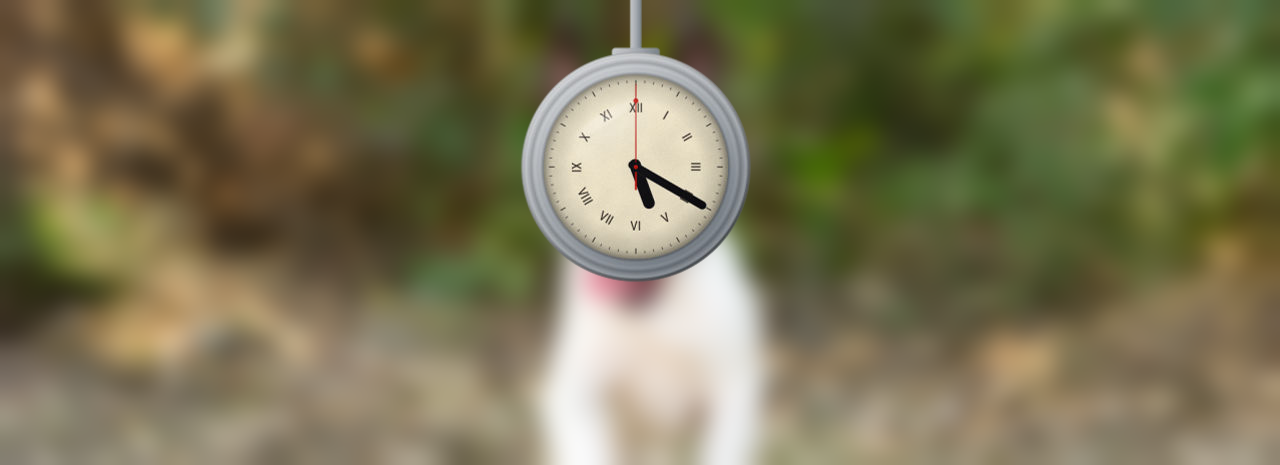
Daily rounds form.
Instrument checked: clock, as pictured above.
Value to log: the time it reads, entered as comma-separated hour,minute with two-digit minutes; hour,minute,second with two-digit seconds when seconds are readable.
5,20,00
